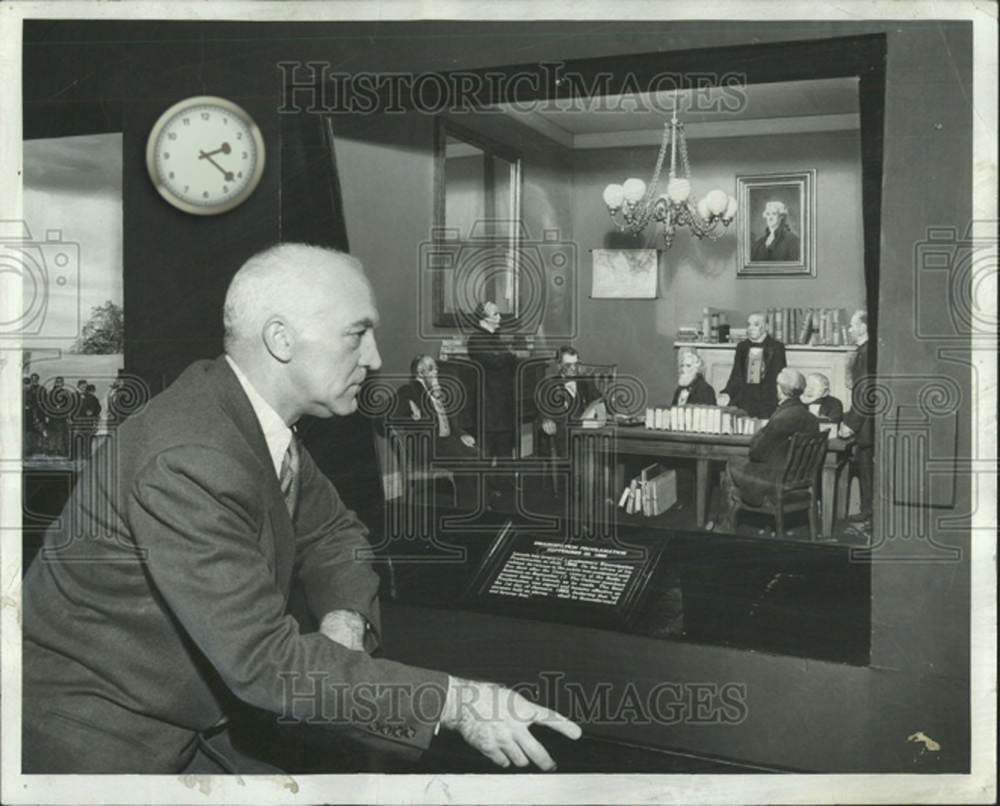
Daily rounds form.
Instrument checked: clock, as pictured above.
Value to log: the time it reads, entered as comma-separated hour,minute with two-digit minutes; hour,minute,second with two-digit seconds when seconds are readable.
2,22
